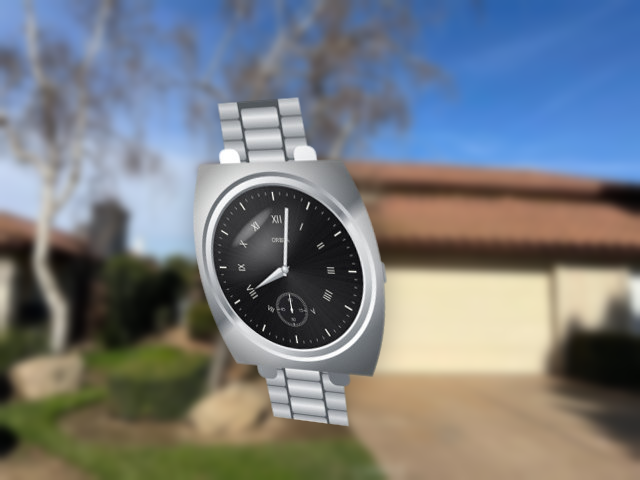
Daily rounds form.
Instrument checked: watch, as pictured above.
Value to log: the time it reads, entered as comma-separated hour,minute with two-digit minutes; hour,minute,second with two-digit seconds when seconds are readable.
8,02
